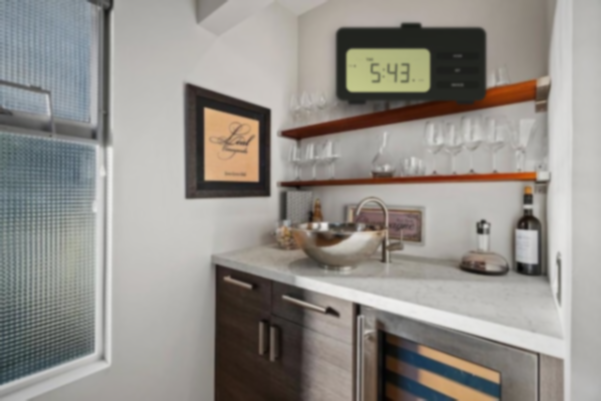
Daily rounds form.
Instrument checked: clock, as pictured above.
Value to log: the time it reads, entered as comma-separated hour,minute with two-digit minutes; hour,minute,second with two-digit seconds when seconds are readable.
5,43
